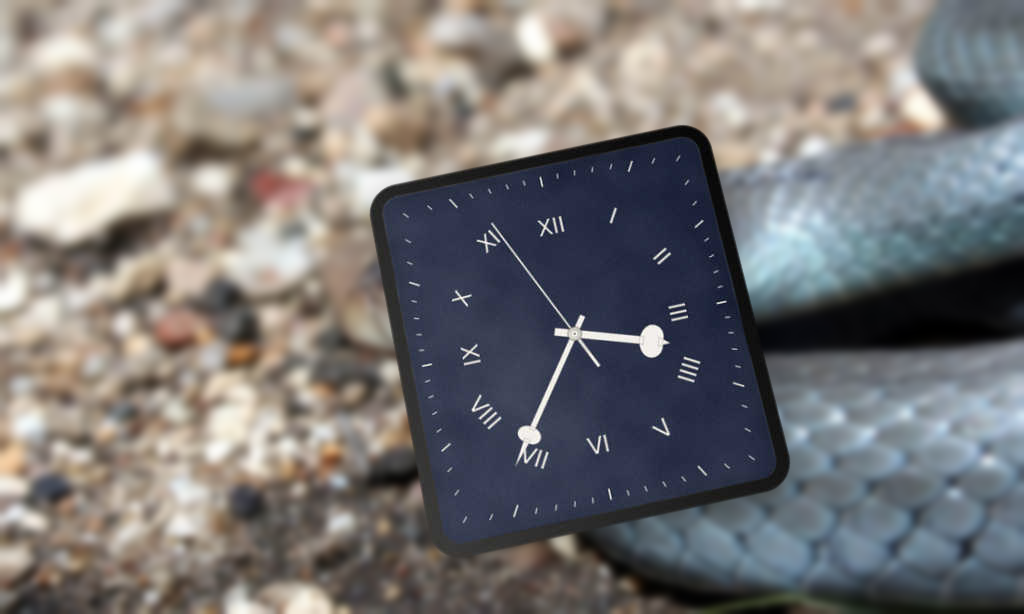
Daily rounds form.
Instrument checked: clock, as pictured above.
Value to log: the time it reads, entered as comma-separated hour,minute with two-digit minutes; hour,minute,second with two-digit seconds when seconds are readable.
3,35,56
